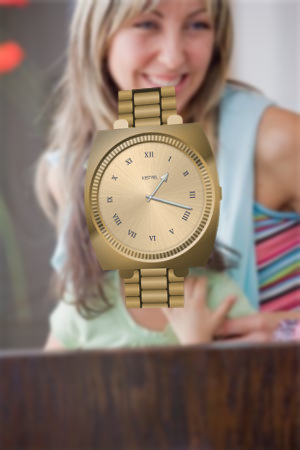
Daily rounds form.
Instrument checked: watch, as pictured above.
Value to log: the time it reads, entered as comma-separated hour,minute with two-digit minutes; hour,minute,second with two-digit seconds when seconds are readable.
1,18
